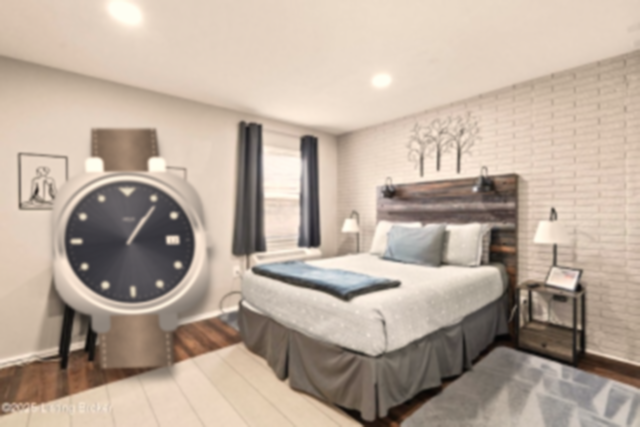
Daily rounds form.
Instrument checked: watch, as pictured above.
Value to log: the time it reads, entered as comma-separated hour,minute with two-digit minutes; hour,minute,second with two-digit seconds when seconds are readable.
1,06
